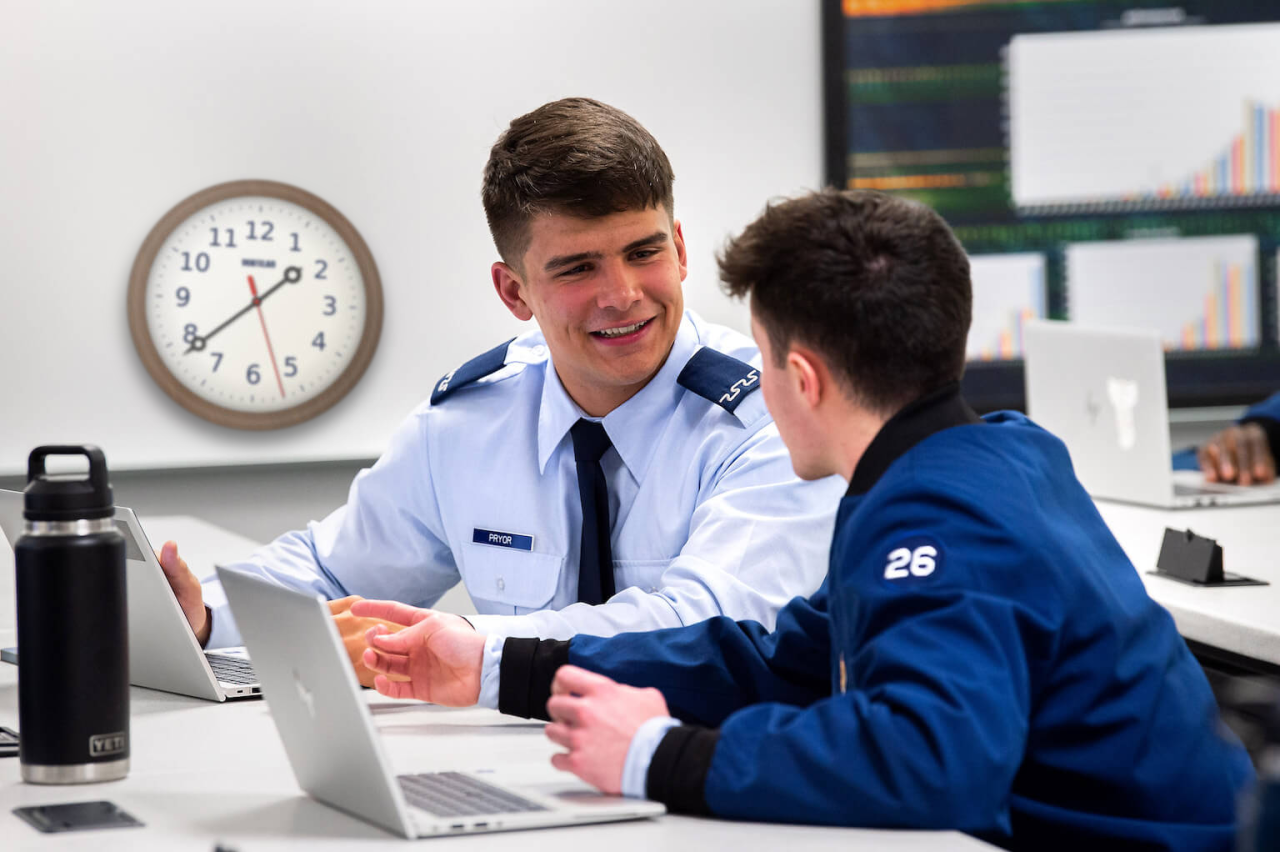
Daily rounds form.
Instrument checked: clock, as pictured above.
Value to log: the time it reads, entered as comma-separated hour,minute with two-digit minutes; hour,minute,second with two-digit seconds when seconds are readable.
1,38,27
